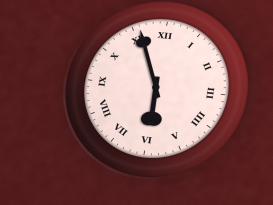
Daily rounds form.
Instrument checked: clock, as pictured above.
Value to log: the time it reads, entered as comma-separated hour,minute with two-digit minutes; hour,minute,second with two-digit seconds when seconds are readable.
5,56
